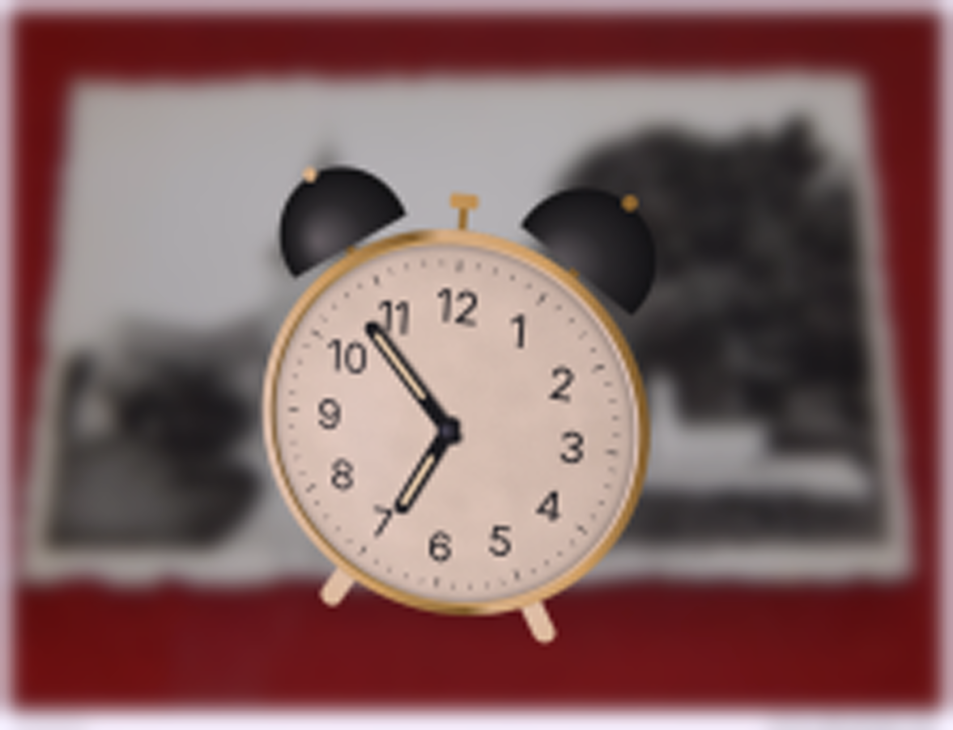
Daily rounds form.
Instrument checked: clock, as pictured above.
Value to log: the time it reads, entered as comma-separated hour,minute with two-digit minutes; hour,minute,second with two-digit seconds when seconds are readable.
6,53
